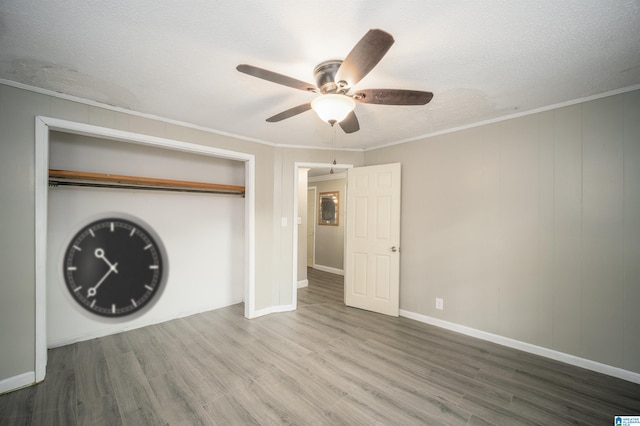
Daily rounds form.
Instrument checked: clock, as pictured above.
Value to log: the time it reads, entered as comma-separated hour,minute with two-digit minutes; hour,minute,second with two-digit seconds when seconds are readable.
10,37
